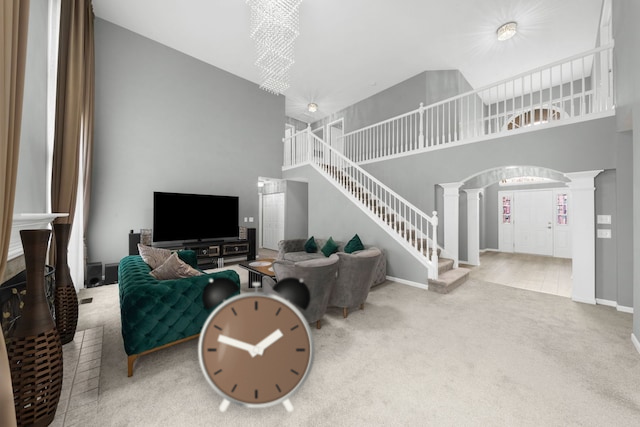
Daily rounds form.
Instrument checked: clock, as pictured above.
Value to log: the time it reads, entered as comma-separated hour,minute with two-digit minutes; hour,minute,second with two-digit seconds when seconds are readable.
1,48
